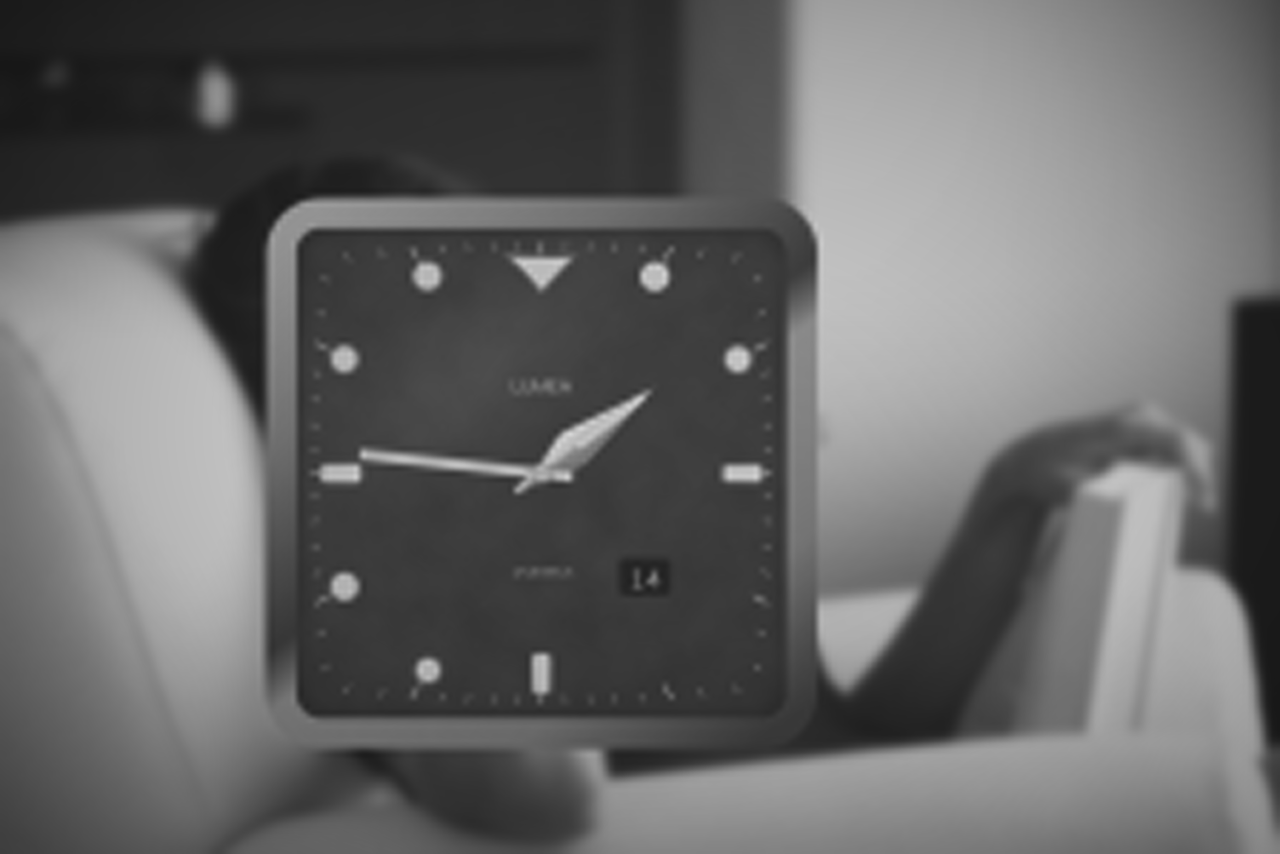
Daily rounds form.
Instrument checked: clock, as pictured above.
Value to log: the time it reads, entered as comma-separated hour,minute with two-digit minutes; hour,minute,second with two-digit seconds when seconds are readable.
1,46
